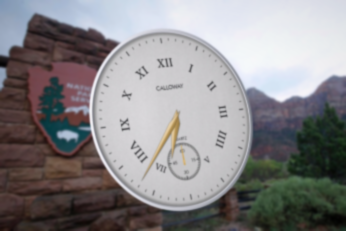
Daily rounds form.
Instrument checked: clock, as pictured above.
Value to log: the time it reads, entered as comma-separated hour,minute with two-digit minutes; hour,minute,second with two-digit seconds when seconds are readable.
6,37
